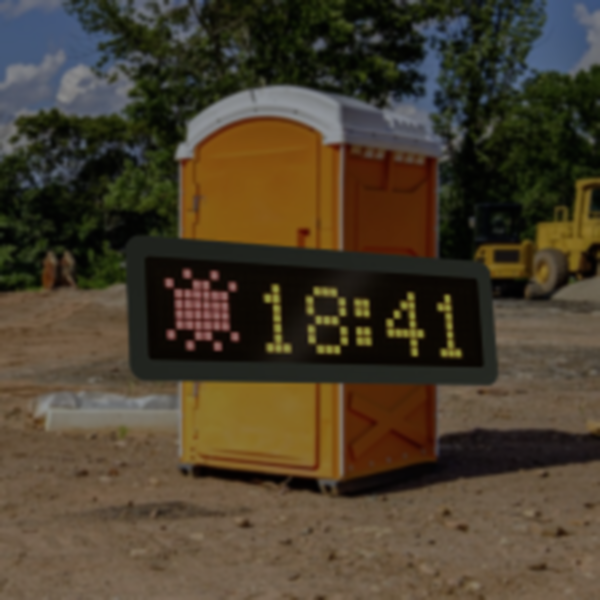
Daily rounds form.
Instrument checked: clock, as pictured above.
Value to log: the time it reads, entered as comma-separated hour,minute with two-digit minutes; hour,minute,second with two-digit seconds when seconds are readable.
18,41
